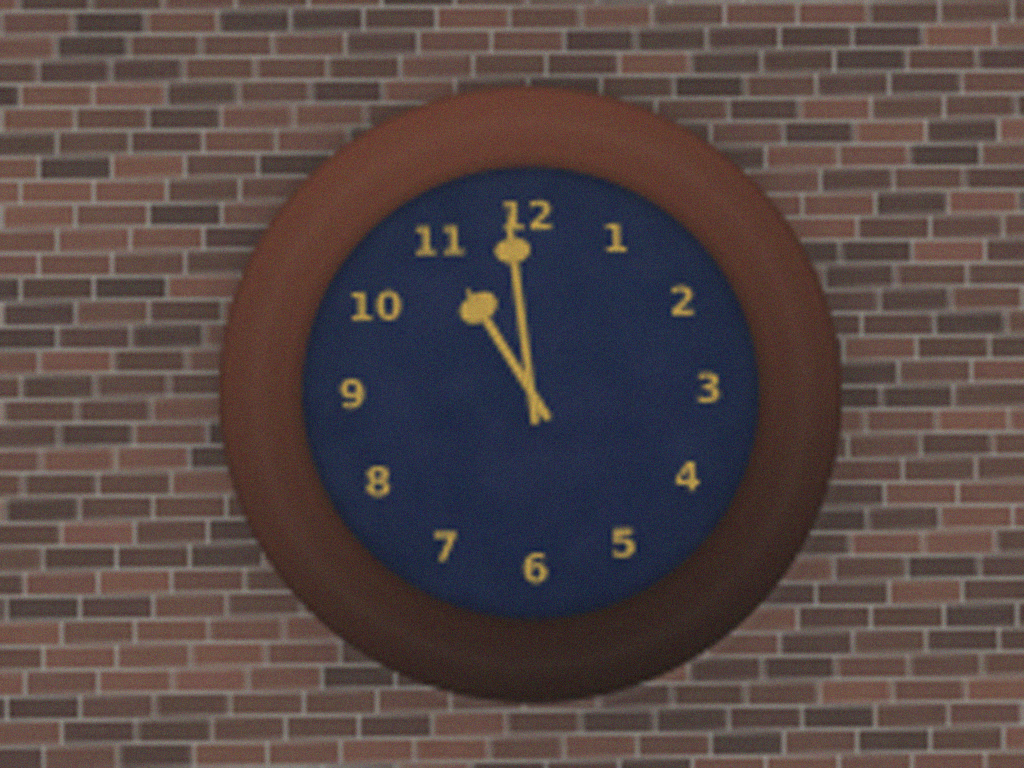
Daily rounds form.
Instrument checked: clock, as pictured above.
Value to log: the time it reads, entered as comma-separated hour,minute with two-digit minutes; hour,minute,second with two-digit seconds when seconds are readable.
10,59
